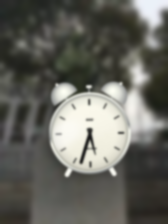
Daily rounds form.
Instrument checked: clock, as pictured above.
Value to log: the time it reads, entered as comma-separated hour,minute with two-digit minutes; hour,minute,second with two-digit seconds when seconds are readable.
5,33
